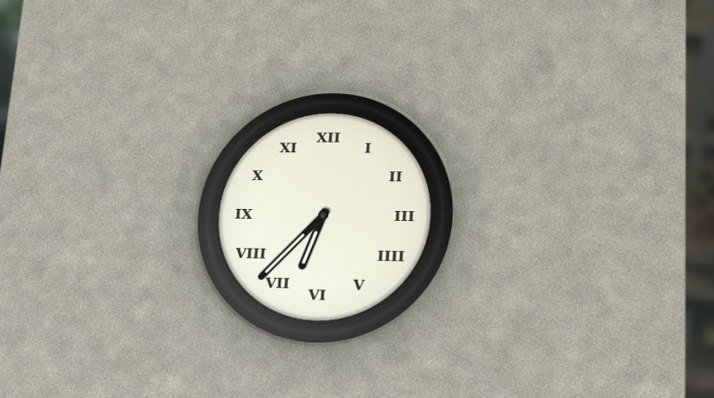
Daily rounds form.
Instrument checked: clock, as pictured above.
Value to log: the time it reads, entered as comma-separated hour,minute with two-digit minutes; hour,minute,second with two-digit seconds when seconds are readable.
6,37
